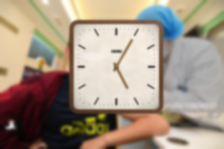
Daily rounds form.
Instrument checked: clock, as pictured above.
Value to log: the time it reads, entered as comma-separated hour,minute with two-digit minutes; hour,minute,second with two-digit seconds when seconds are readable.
5,05
